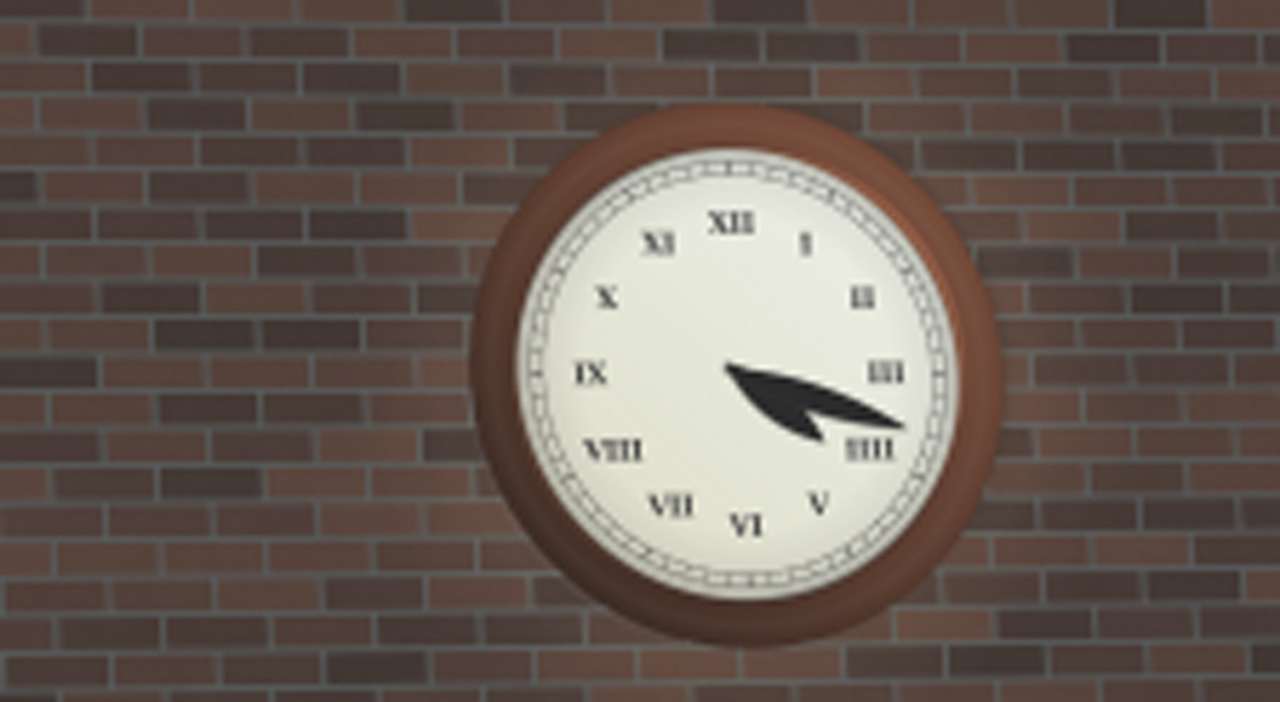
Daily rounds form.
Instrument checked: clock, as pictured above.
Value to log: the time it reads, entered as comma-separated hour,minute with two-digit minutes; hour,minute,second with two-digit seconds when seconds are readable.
4,18
